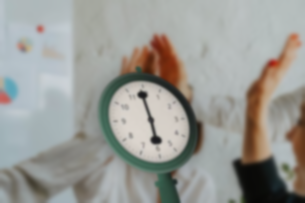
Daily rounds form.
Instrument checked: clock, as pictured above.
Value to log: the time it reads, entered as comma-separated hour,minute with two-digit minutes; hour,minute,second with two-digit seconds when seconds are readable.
5,59
